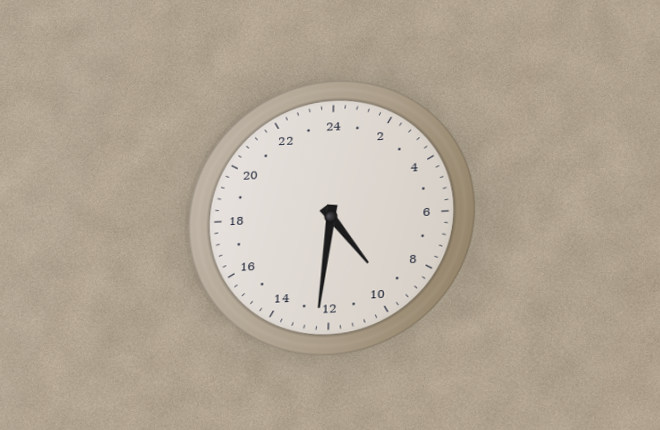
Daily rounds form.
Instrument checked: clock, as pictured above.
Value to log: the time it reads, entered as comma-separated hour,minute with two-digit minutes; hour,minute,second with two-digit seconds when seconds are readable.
9,31
